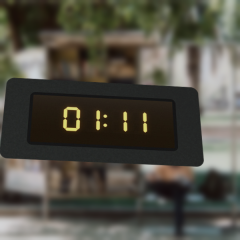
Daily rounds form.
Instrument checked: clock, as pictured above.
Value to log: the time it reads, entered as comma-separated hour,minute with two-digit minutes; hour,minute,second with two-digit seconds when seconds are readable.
1,11
